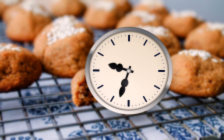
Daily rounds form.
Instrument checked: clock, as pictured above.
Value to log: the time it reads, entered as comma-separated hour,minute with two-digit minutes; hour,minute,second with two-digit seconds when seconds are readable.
9,33
